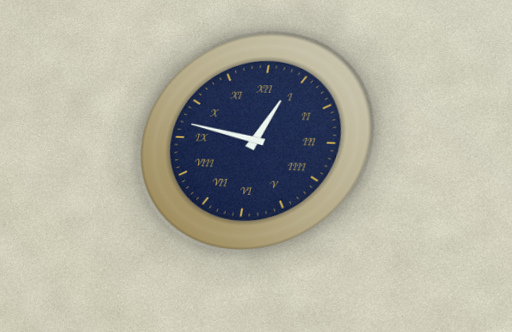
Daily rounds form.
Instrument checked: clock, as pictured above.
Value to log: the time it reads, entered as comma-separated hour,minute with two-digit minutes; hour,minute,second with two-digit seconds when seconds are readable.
12,47
